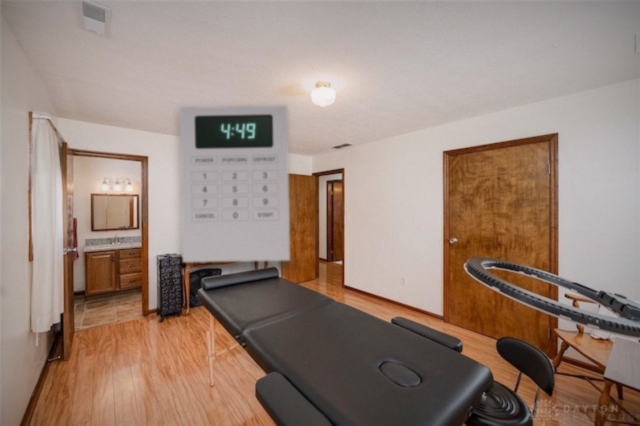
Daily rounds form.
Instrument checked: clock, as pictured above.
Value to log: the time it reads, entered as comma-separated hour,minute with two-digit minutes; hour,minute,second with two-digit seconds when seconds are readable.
4,49
